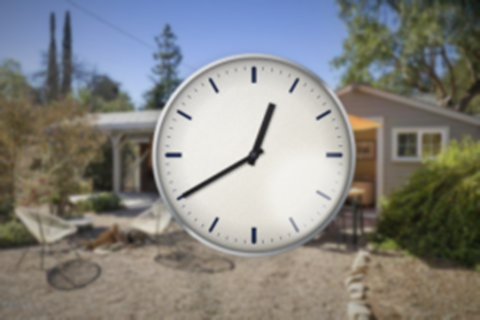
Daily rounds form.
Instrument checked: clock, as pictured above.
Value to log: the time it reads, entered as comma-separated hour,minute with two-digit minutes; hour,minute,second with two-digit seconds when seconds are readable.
12,40
